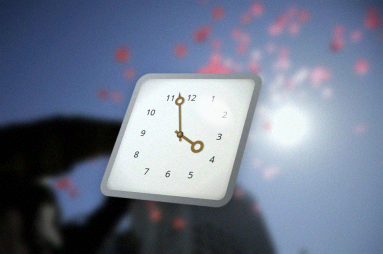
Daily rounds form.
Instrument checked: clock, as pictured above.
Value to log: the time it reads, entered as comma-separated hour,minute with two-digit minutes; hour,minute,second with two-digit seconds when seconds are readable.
3,57
